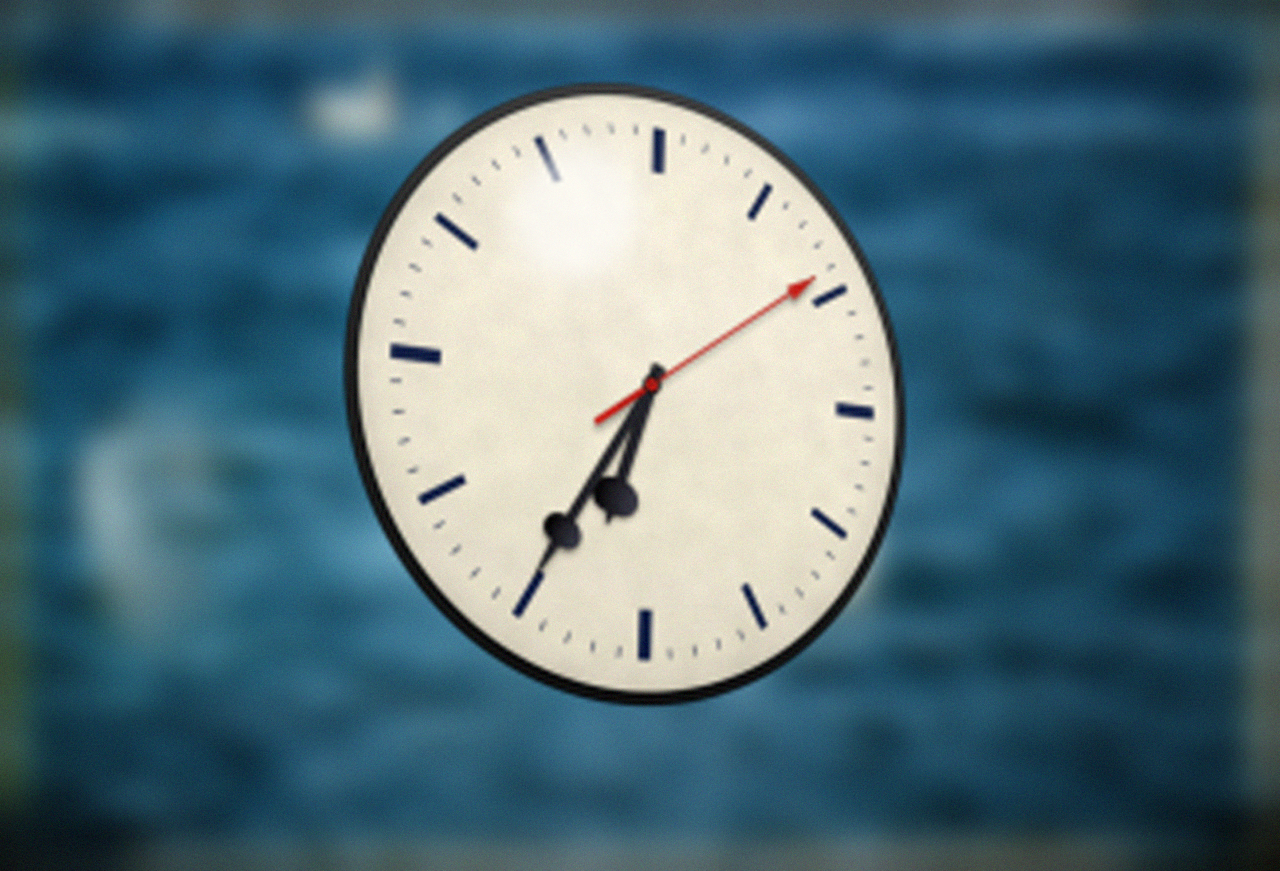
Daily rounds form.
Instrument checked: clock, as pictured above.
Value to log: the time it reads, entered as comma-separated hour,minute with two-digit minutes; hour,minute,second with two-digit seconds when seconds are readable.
6,35,09
